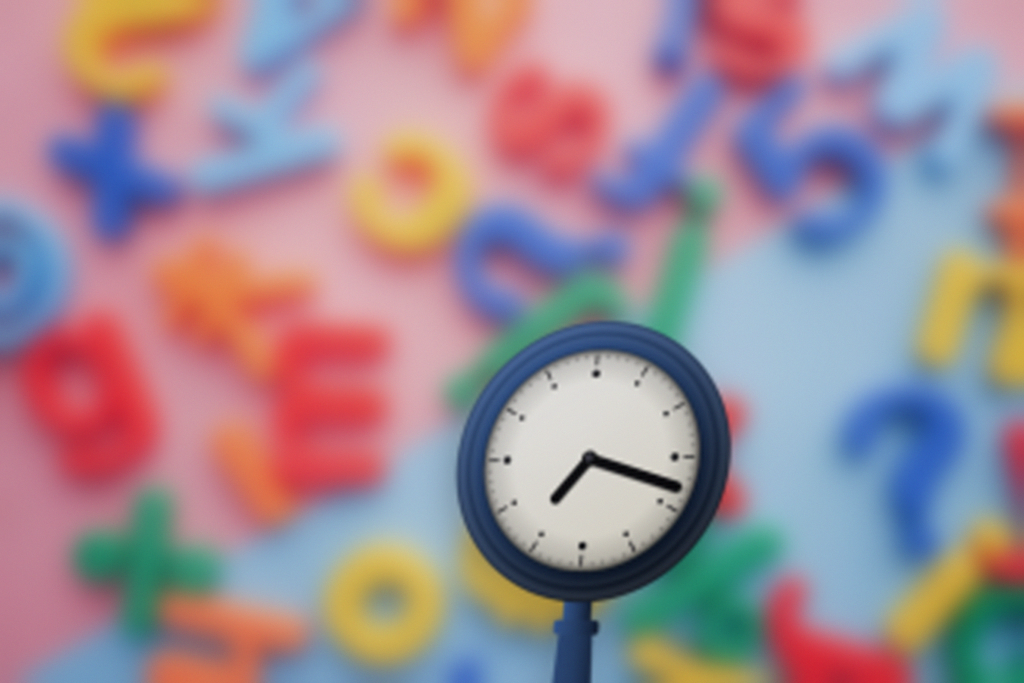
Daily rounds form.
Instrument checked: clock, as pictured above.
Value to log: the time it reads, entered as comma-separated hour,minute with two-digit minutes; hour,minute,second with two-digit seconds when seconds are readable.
7,18
